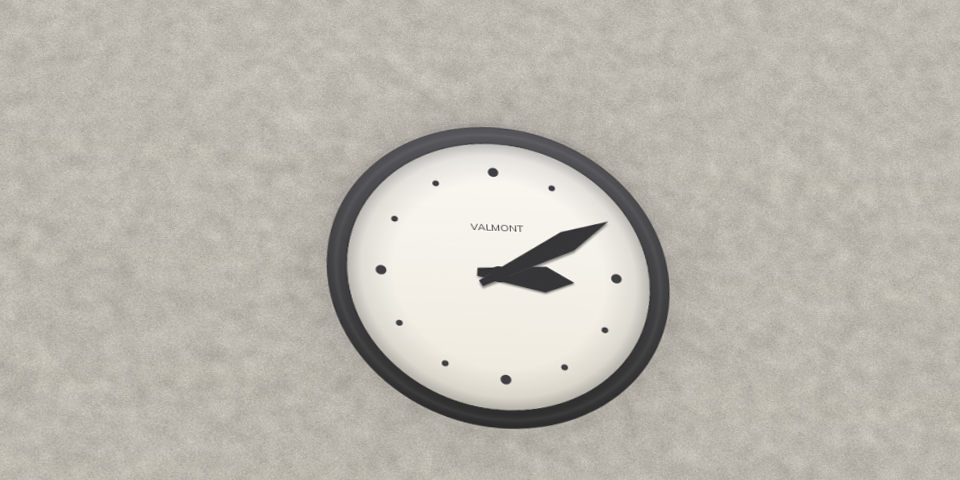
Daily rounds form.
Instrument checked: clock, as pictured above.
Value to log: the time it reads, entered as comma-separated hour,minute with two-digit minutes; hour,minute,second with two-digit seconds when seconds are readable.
3,10
